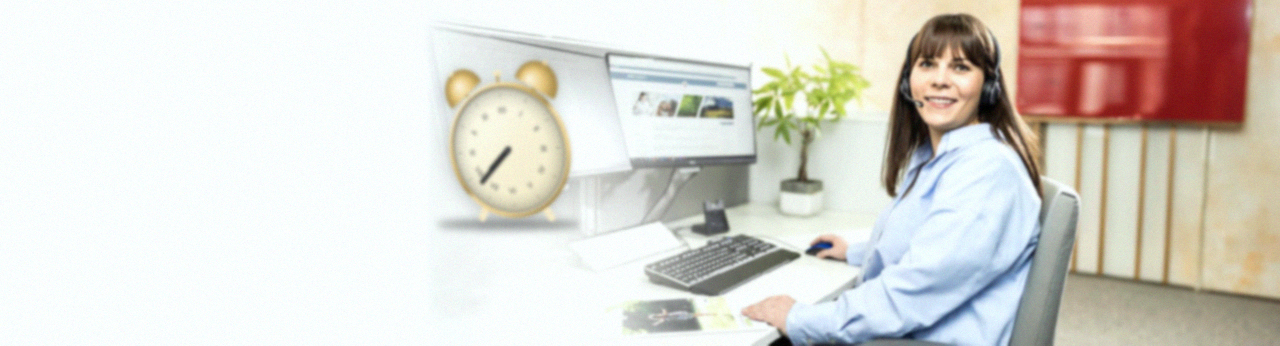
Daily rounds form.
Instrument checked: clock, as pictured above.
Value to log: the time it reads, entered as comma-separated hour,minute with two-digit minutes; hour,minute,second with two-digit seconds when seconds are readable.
7,38
